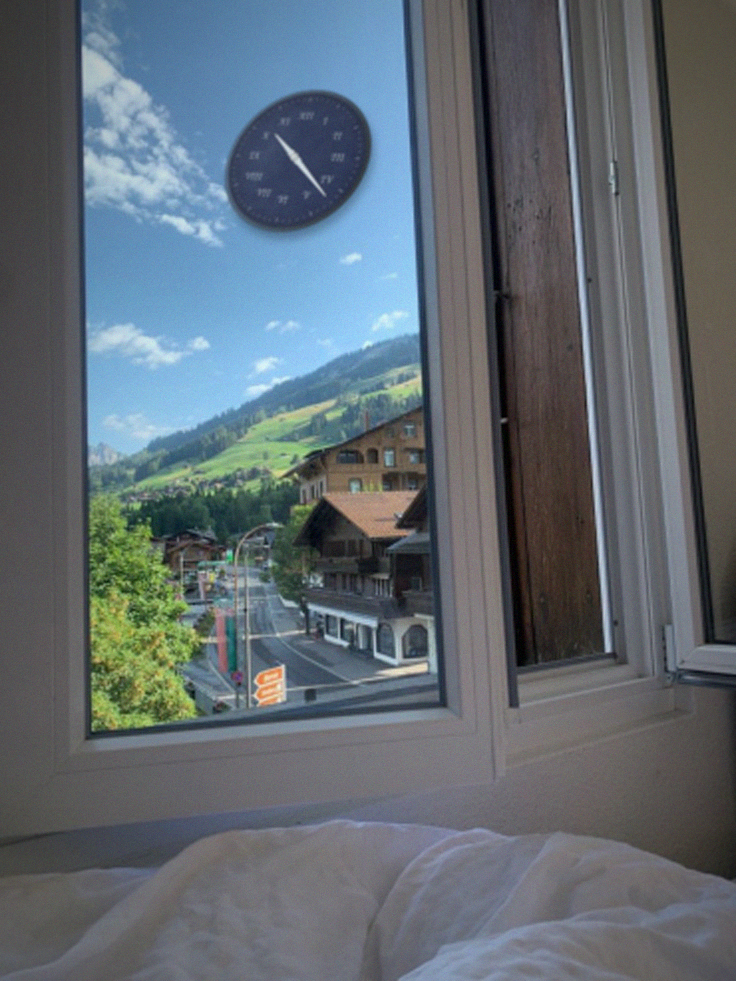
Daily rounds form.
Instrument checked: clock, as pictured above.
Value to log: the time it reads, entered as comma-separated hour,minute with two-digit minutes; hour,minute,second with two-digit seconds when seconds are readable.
10,22
